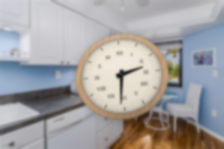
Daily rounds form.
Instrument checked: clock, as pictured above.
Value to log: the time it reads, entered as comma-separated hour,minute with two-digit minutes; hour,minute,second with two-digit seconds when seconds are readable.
2,31
